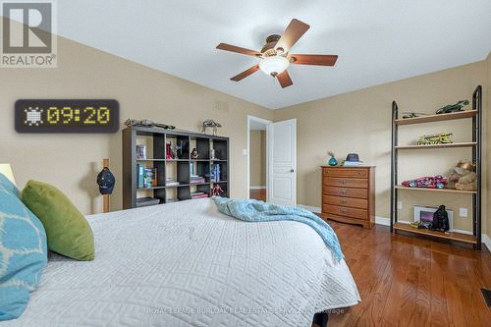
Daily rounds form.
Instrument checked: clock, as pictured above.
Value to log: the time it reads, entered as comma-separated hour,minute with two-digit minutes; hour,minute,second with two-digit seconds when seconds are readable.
9,20
